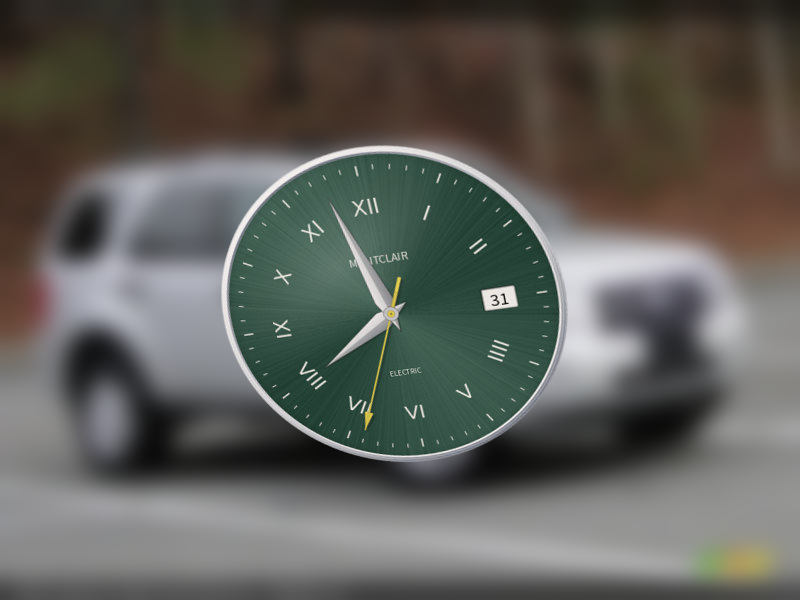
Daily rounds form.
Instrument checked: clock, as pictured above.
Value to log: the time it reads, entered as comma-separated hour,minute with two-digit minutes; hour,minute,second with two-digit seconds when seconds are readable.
7,57,34
